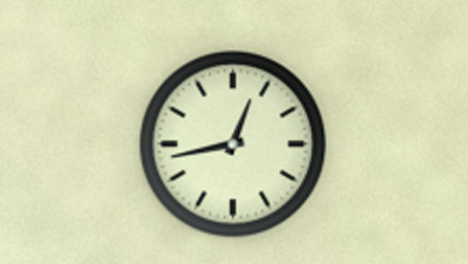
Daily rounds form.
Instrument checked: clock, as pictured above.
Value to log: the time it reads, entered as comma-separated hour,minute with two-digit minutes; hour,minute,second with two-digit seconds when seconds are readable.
12,43
